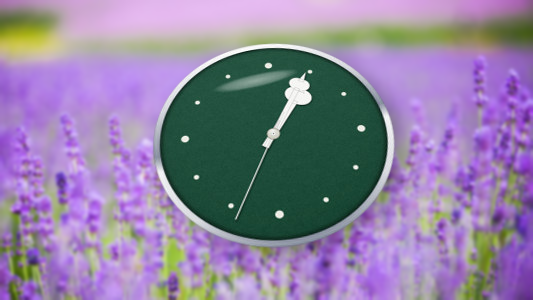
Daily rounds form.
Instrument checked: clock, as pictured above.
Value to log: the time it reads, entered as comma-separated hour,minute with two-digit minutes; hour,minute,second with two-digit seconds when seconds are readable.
1,04,34
